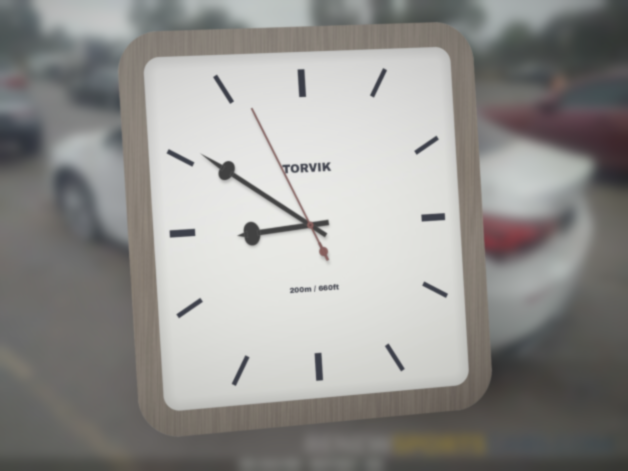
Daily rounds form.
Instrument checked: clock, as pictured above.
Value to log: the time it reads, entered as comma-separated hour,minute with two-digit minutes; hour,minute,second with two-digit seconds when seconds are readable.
8,50,56
